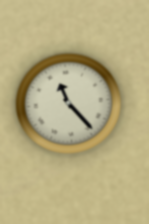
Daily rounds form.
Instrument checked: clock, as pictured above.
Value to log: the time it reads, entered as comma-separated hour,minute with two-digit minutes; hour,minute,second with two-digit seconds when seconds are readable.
11,24
